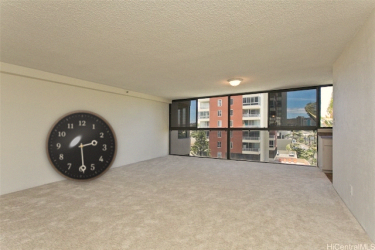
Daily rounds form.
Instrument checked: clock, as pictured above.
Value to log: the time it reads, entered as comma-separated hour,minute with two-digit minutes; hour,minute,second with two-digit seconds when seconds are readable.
2,29
